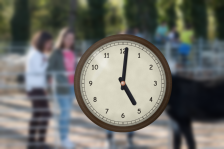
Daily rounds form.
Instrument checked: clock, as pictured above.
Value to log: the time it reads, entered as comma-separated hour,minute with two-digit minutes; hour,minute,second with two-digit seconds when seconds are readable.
5,01
